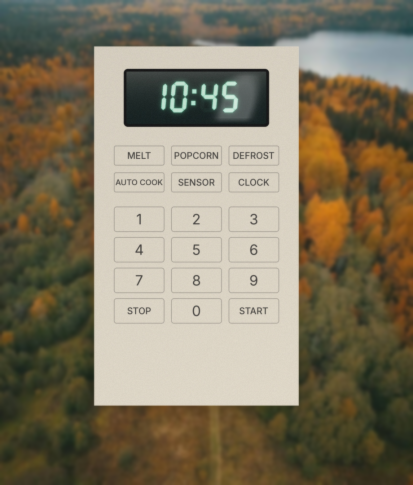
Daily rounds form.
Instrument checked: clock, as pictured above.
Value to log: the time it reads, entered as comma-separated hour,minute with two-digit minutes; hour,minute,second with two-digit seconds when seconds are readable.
10,45
